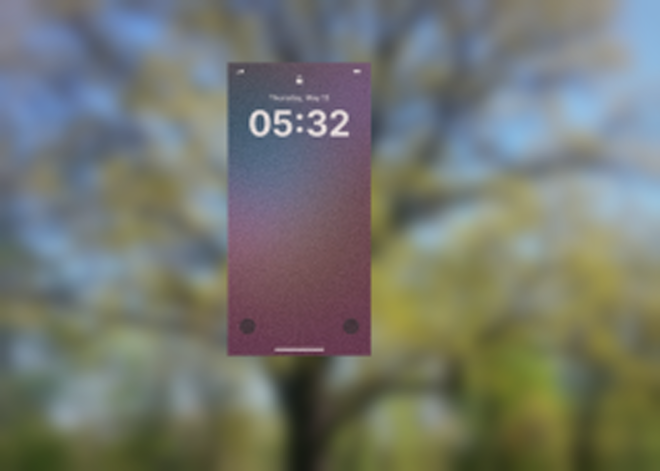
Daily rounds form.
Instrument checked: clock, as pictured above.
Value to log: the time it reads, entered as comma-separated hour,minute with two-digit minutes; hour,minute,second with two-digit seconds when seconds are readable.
5,32
